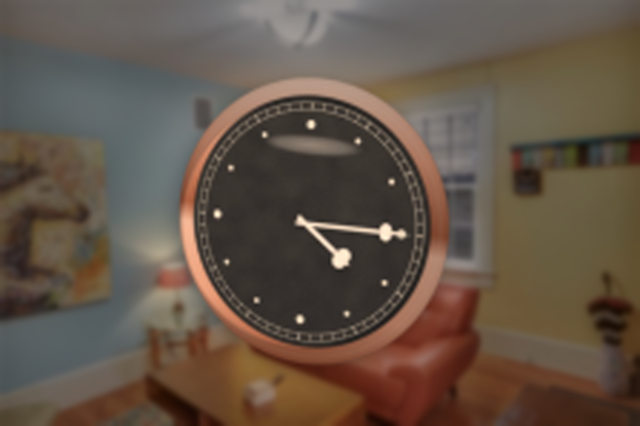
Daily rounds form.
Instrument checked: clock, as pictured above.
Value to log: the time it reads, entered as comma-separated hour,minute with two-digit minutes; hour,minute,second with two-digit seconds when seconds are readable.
4,15
